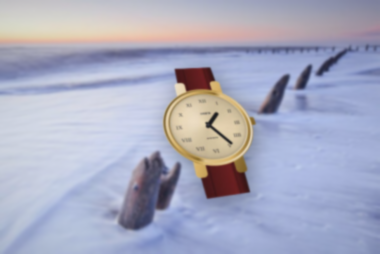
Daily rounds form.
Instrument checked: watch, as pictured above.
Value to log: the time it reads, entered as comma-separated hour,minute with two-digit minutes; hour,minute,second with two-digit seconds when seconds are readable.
1,24
